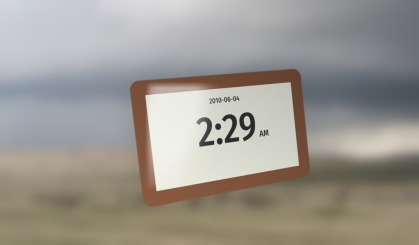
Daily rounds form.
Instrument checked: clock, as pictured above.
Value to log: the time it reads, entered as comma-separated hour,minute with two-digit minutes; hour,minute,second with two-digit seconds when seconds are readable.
2,29
